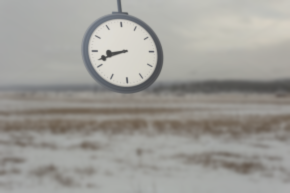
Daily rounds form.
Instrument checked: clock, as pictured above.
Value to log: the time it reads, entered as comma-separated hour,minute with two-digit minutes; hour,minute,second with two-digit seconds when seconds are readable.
8,42
